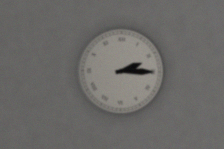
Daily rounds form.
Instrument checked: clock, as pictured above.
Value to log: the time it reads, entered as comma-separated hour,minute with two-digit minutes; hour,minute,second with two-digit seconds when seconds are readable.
2,15
